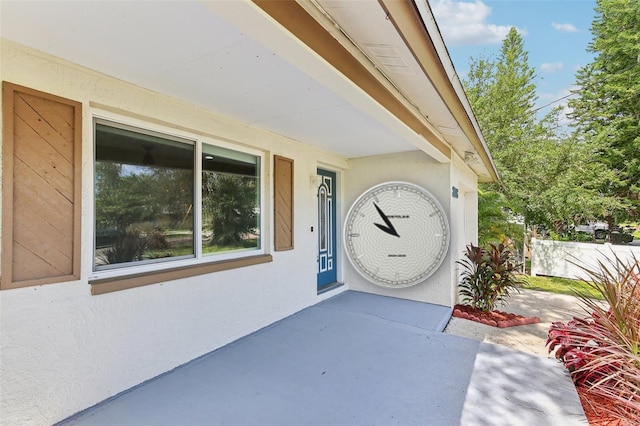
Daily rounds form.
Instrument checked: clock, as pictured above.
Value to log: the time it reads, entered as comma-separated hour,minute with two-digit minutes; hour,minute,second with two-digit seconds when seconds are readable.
9,54
